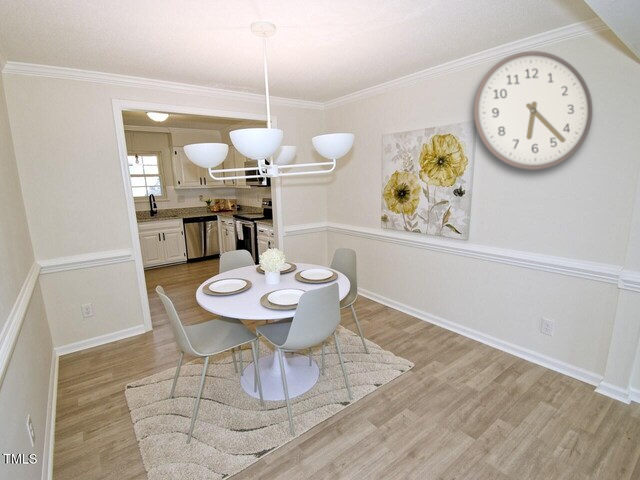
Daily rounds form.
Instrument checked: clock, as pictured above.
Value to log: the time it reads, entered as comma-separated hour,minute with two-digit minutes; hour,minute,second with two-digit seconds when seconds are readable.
6,23
